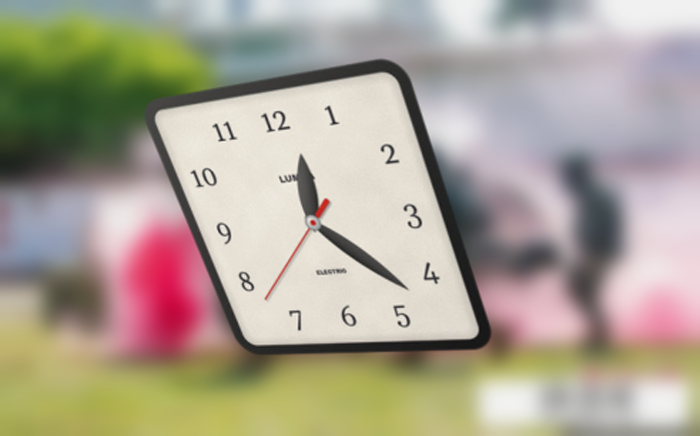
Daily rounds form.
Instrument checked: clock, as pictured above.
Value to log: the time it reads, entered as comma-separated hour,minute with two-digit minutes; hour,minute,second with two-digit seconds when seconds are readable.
12,22,38
